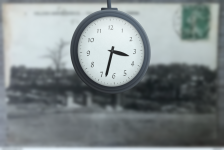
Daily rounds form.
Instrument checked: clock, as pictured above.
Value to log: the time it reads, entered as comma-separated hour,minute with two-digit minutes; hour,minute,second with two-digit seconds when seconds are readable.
3,33
